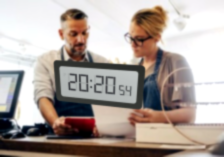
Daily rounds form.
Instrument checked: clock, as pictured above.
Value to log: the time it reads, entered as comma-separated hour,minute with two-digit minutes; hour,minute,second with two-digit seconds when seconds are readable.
20,20,54
